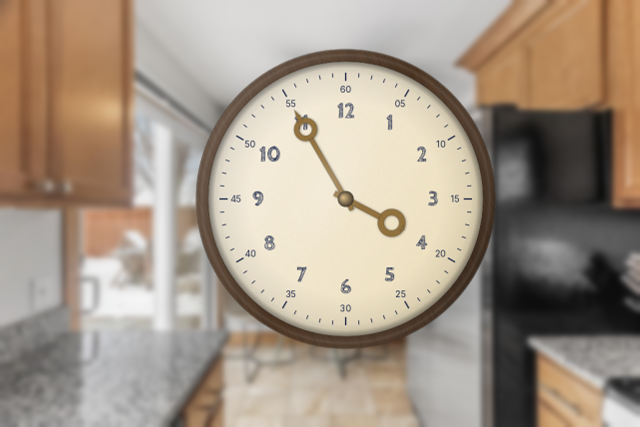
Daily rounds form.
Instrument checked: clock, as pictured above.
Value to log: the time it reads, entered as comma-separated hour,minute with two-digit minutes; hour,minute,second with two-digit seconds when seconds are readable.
3,55
